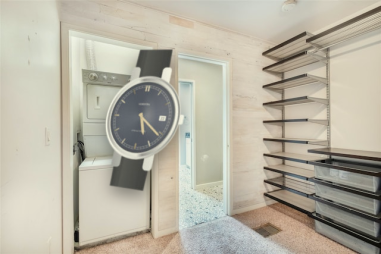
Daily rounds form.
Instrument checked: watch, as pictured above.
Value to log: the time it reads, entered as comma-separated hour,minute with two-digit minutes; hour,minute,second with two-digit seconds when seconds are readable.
5,21
